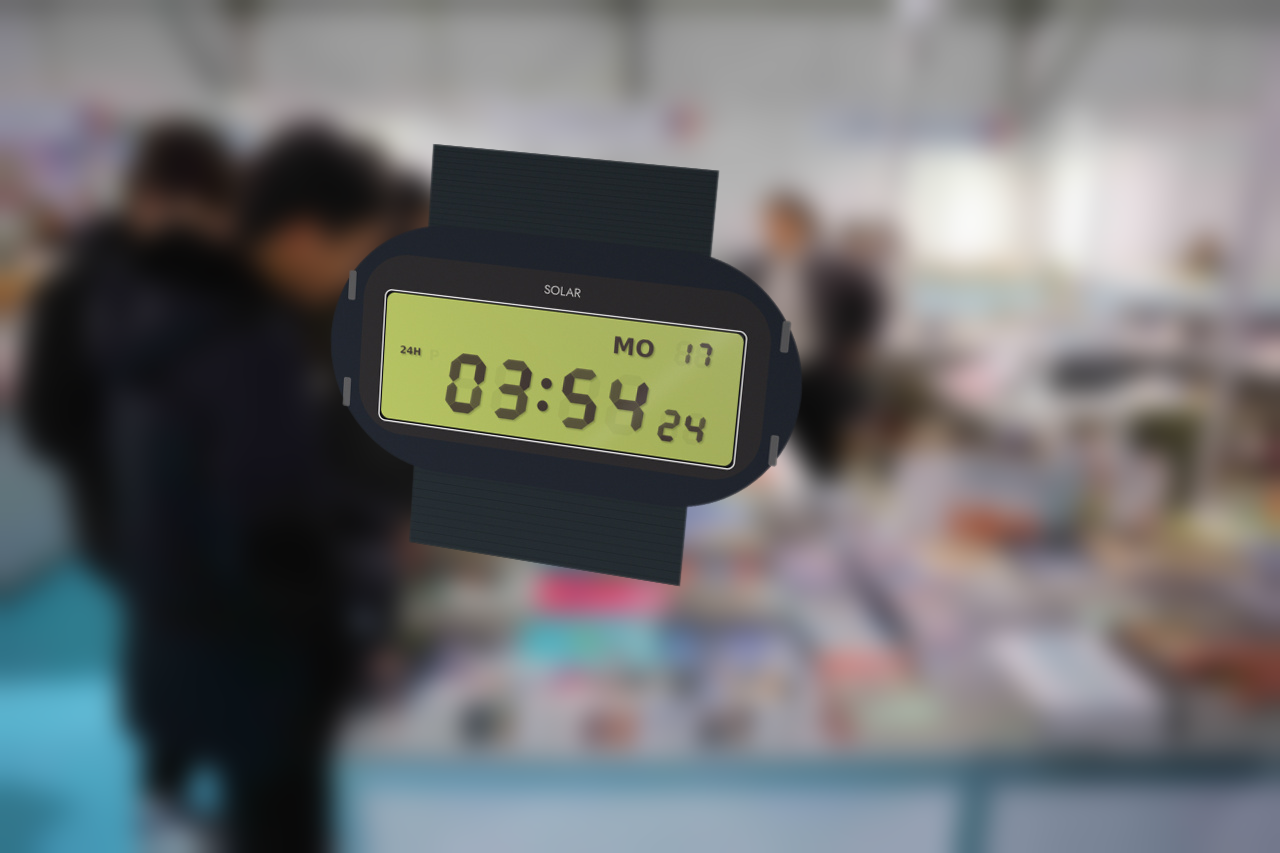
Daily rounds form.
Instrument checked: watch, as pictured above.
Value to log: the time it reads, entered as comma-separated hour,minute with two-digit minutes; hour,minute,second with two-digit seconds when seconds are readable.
3,54,24
